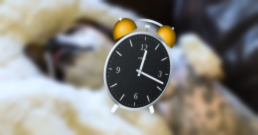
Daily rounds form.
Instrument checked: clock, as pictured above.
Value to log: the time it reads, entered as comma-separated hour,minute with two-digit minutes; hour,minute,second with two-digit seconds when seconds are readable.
12,18
